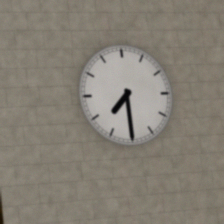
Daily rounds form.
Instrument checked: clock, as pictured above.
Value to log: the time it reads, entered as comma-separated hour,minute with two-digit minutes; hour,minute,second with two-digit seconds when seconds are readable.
7,30
